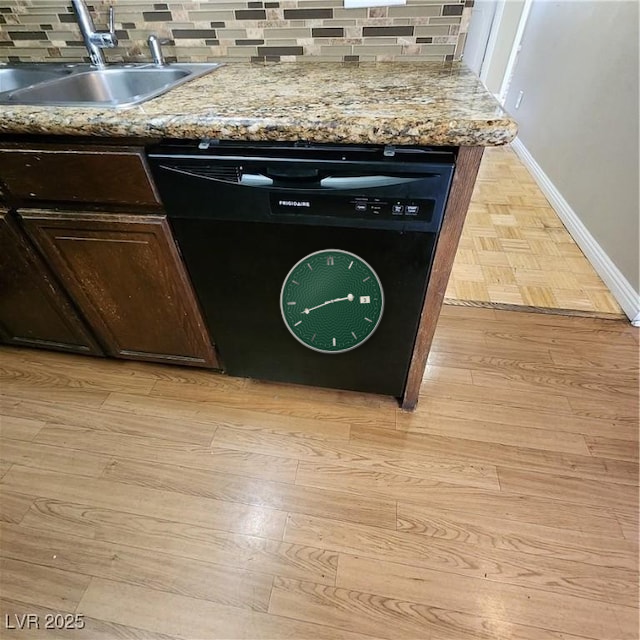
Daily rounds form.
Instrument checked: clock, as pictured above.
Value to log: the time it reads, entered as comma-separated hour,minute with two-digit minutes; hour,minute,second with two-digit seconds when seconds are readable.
2,42
